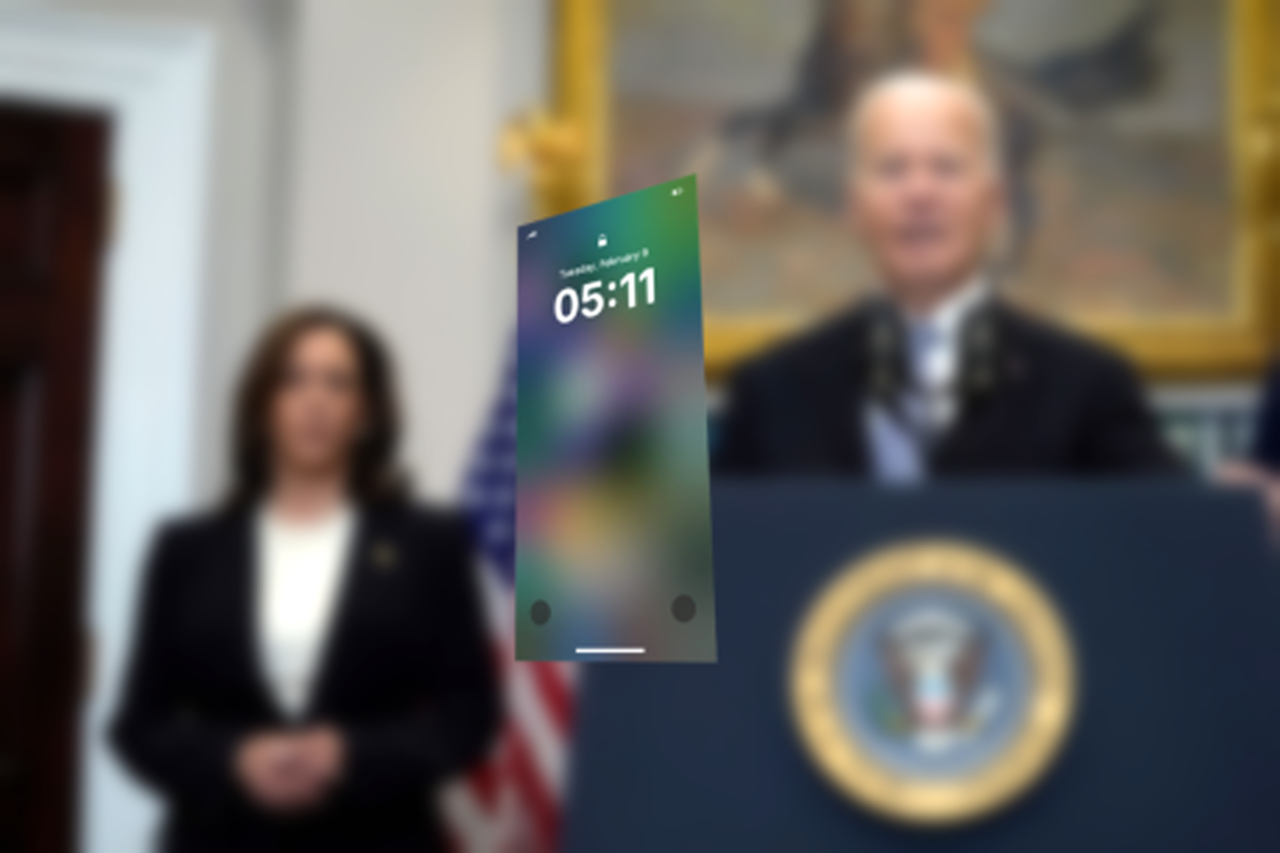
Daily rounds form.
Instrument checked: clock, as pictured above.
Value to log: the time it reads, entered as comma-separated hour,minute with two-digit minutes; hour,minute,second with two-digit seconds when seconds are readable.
5,11
